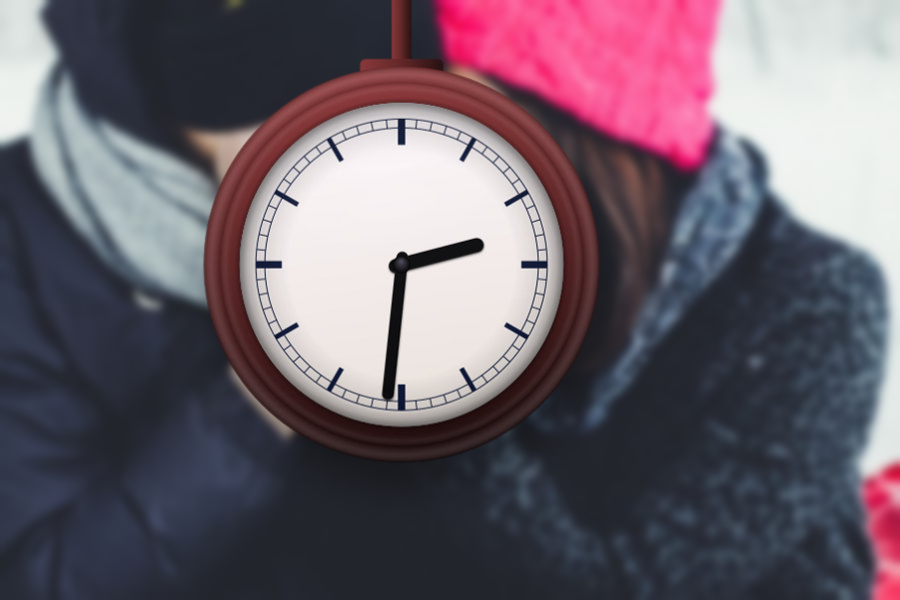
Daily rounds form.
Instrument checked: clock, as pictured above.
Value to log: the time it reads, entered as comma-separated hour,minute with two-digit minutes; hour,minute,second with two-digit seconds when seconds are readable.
2,31
